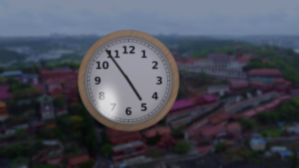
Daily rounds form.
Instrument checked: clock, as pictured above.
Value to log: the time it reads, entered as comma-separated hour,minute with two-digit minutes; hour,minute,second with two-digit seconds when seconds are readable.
4,54
